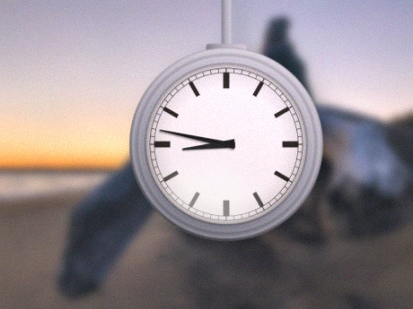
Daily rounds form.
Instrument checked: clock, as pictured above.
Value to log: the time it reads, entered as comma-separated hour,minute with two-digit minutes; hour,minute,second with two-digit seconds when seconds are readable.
8,47
